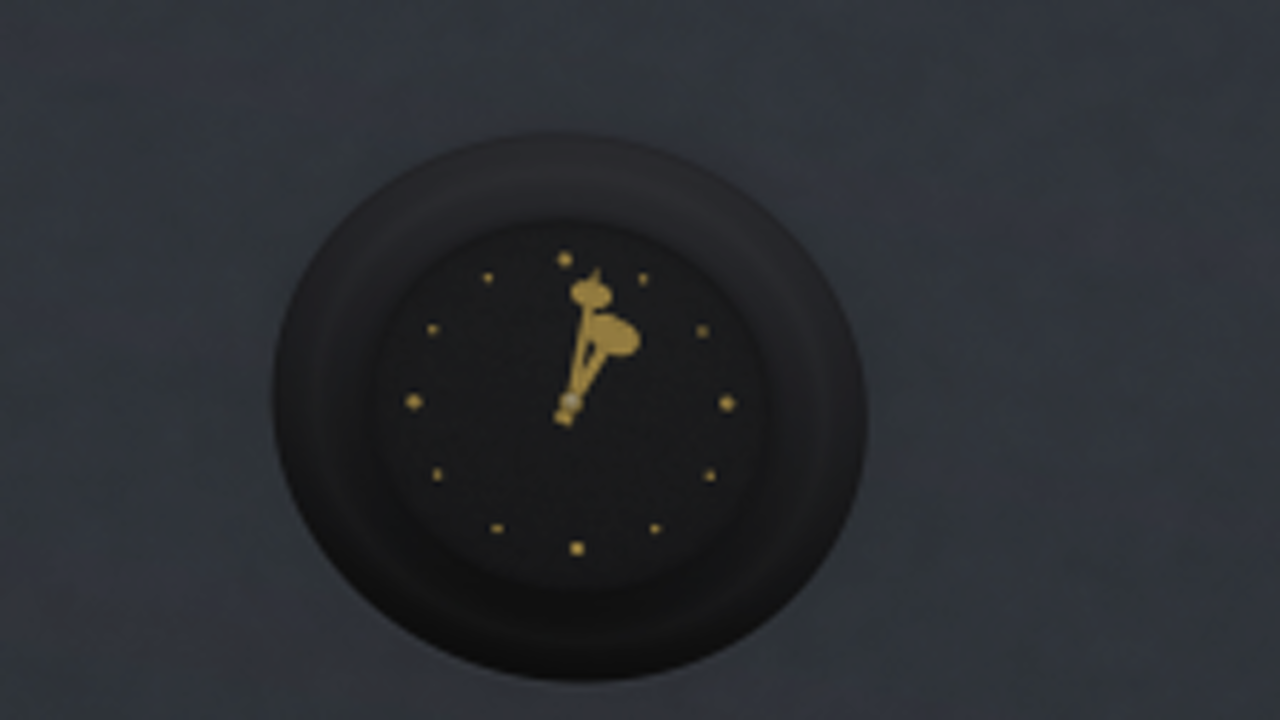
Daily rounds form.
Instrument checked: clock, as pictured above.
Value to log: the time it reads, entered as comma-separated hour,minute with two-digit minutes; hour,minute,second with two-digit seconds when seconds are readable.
1,02
